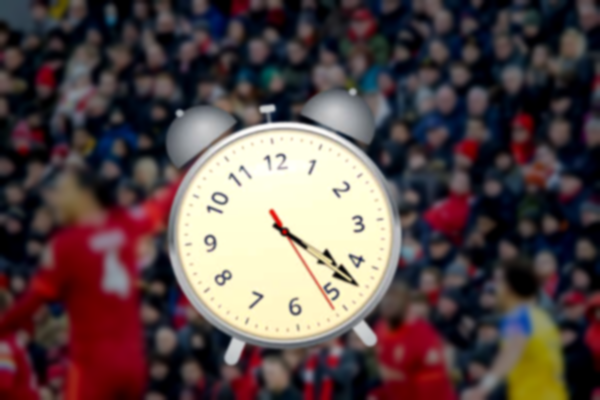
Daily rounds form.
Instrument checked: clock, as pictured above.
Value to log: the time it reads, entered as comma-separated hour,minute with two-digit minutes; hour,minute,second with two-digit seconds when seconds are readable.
4,22,26
